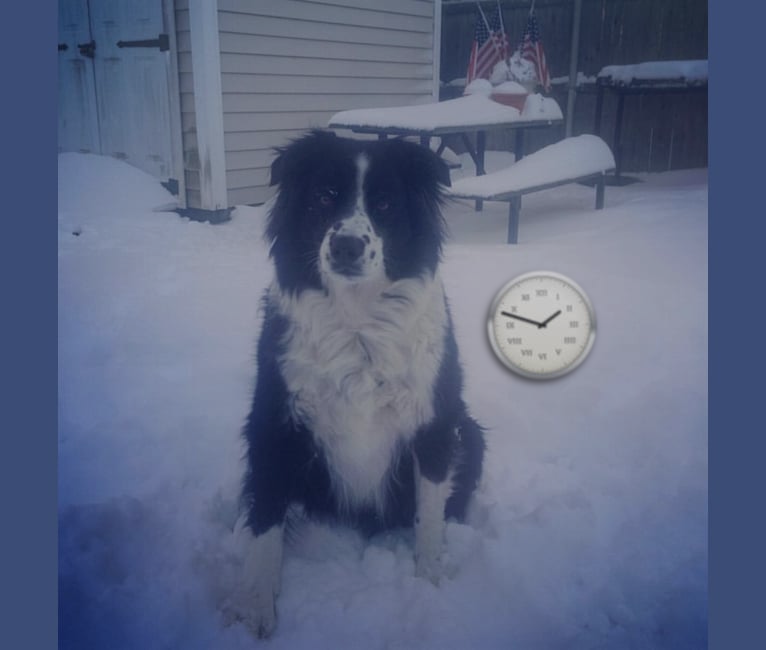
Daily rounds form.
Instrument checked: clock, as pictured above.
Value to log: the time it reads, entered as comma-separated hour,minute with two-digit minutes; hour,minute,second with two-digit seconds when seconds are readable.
1,48
